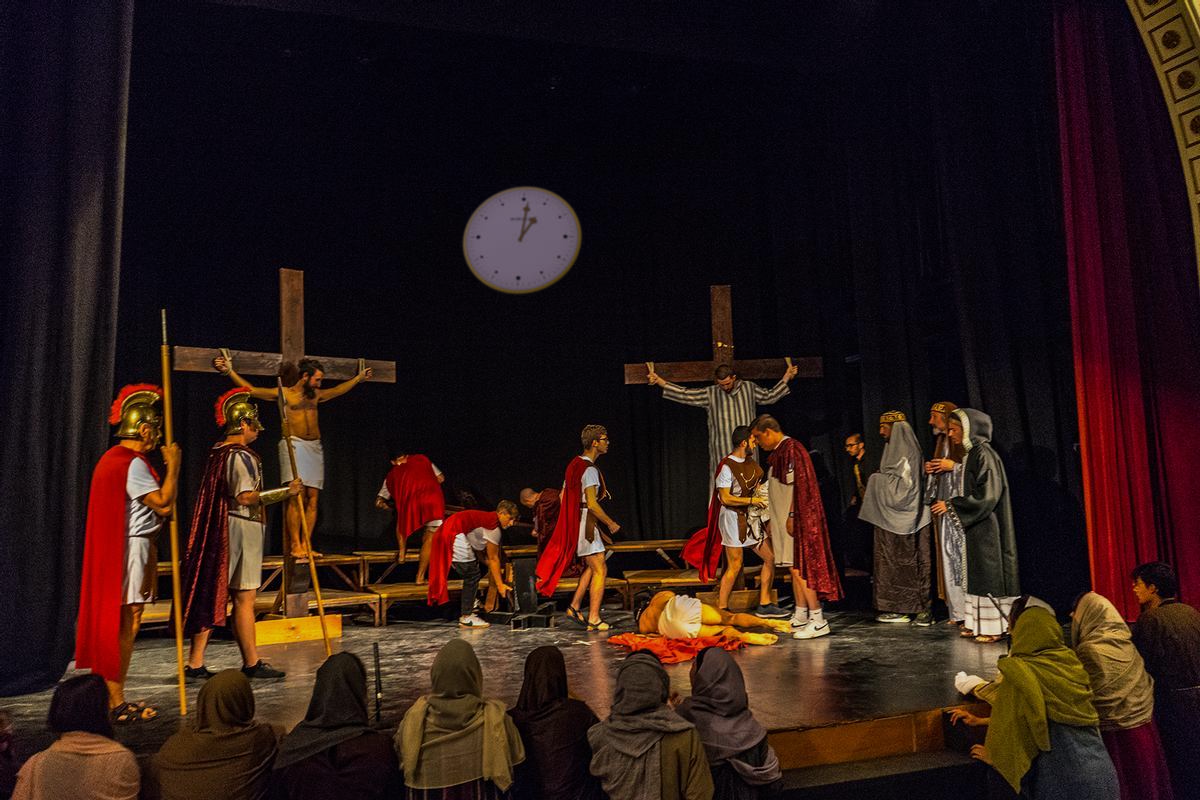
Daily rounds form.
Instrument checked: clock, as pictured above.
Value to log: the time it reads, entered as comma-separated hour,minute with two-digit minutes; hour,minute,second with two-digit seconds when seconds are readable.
1,01
